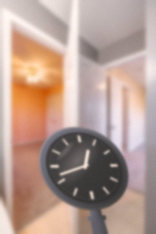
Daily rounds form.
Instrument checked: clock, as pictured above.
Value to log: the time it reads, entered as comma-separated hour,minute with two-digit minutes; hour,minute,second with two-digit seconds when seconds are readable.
12,42
